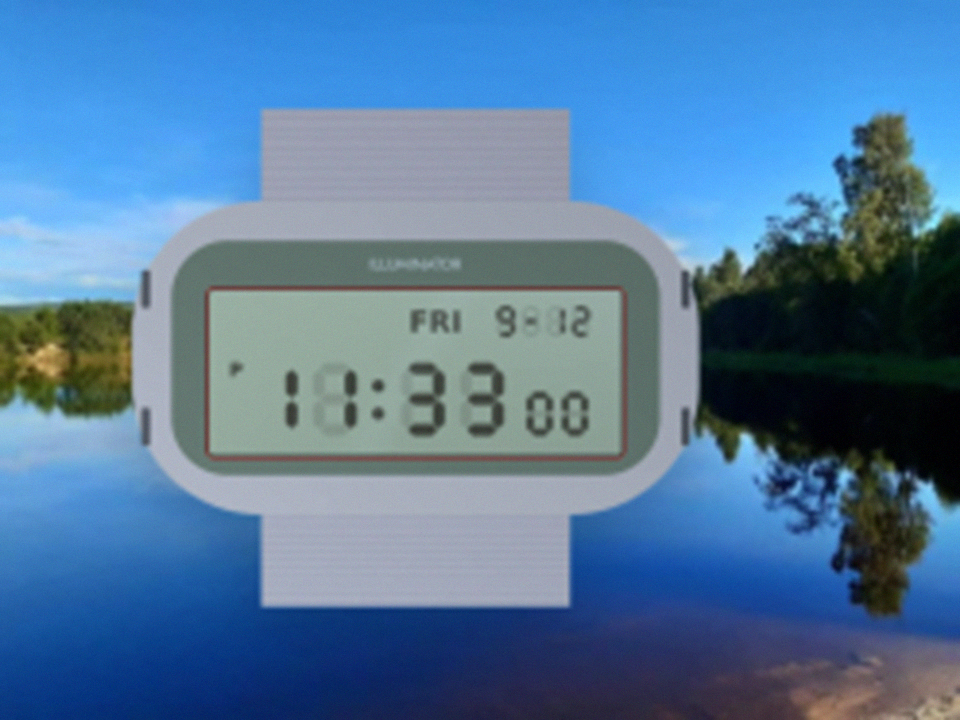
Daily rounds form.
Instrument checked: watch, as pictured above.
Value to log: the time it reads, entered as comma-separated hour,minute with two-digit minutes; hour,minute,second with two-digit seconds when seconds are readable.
11,33,00
